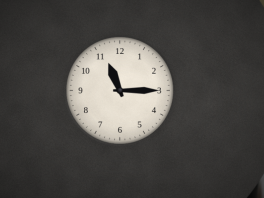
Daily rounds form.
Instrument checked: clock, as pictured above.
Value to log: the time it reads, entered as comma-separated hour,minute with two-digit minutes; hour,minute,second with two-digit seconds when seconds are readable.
11,15
